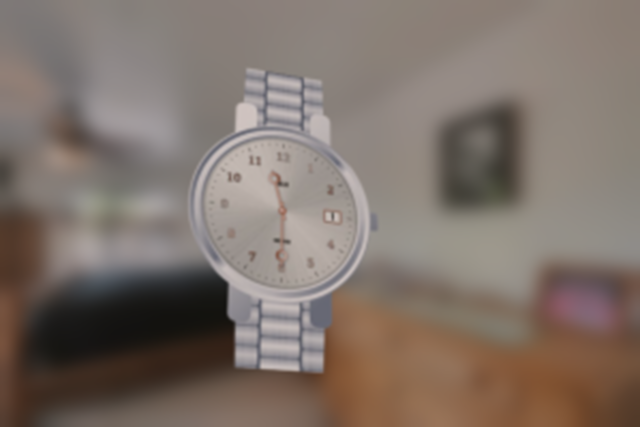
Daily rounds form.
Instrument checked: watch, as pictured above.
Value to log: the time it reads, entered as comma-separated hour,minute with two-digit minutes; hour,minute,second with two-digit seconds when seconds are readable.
11,30
